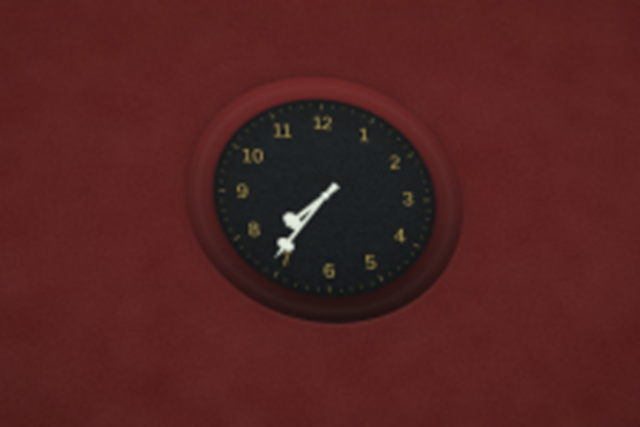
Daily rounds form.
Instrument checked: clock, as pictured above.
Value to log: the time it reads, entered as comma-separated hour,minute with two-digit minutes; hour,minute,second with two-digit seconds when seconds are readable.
7,36
